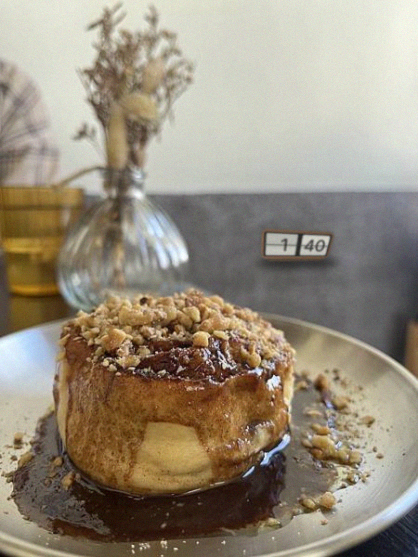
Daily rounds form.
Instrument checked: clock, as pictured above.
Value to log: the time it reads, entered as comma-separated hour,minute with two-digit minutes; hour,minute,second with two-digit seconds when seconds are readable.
1,40
